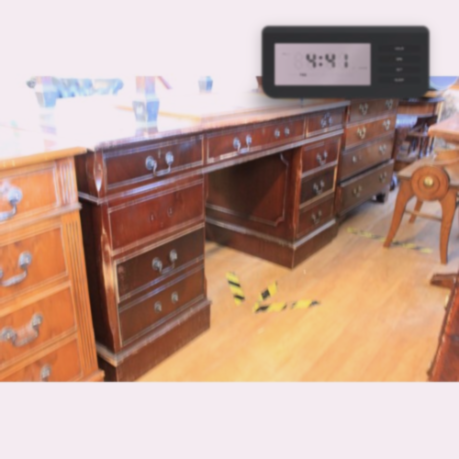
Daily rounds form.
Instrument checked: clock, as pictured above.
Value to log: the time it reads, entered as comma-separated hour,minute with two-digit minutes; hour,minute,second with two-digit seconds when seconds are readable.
4,41
